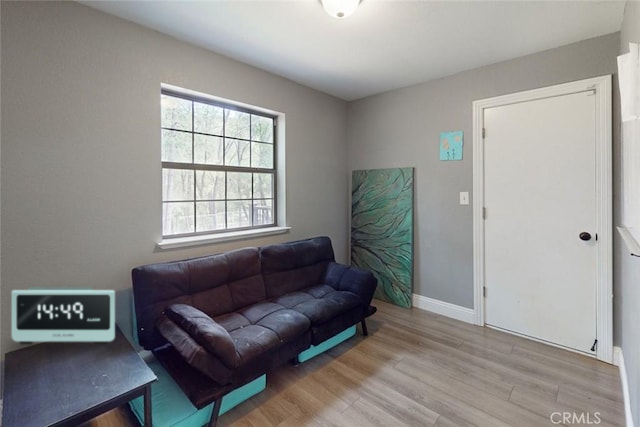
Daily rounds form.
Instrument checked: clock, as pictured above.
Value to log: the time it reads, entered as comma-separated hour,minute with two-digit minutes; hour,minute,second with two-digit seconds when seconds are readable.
14,49
